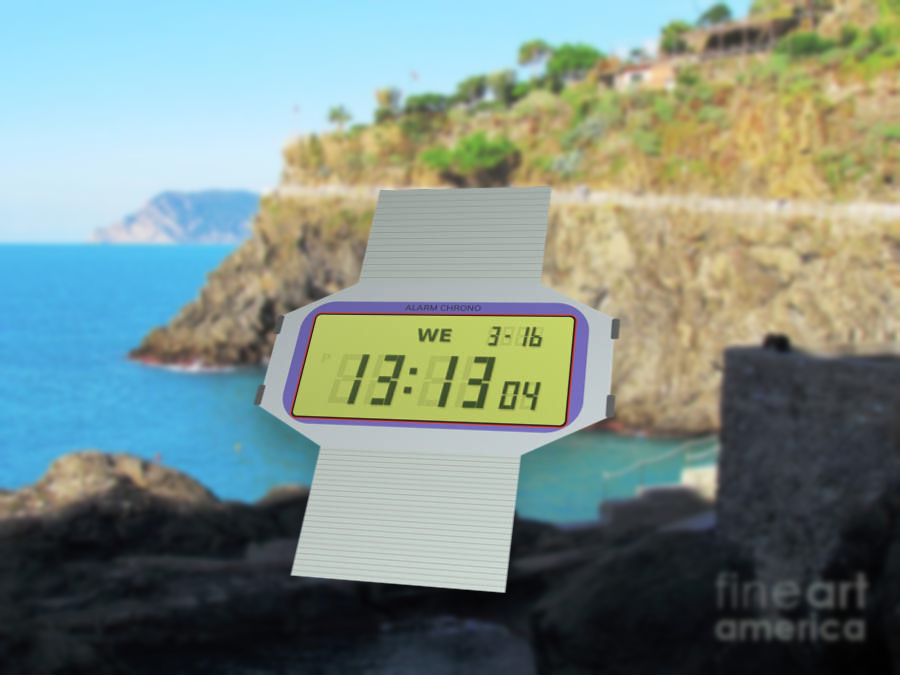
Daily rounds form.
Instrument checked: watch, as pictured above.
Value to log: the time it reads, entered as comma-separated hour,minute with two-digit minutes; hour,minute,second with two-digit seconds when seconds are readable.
13,13,04
